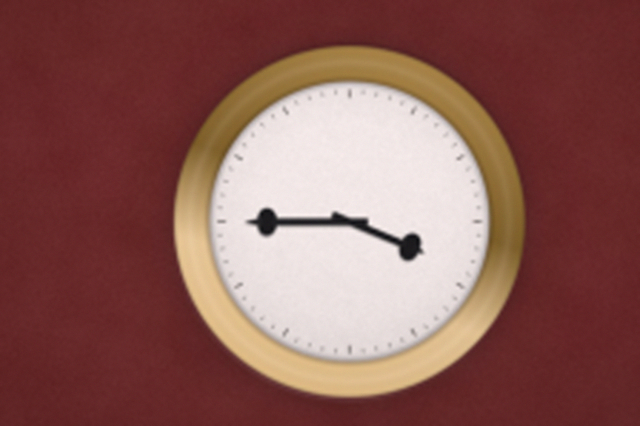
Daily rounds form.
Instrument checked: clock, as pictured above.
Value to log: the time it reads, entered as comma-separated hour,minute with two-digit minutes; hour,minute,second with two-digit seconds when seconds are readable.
3,45
